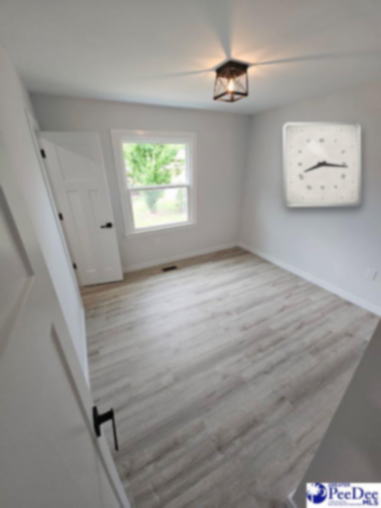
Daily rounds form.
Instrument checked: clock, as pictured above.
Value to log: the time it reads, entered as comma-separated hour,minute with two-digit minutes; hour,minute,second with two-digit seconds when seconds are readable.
8,16
